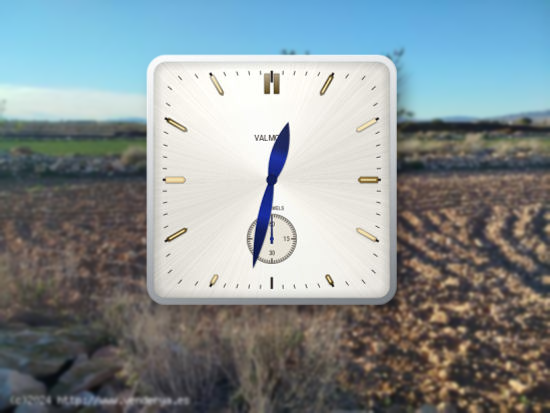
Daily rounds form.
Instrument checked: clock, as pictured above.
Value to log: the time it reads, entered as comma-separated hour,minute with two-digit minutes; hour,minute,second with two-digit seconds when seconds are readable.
12,32
